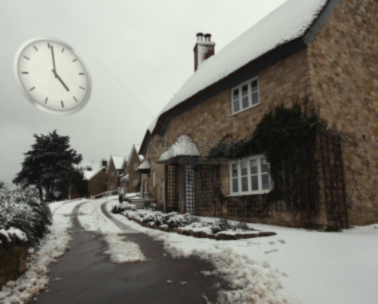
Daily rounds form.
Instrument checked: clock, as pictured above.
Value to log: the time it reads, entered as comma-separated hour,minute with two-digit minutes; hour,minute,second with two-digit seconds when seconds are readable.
5,01
